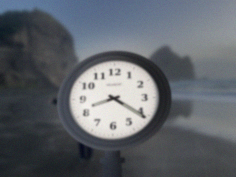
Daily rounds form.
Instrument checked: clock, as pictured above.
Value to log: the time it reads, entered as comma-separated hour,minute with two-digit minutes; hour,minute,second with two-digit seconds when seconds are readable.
8,21
